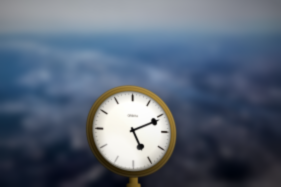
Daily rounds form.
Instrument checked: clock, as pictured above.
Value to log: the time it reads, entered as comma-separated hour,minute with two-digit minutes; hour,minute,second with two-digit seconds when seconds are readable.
5,11
